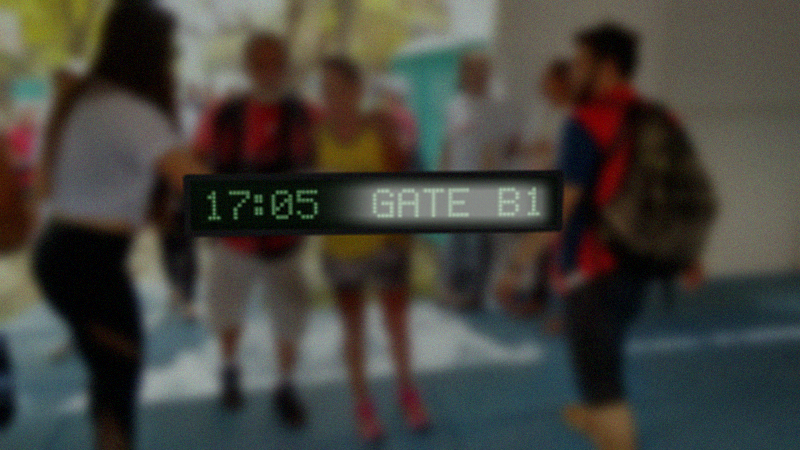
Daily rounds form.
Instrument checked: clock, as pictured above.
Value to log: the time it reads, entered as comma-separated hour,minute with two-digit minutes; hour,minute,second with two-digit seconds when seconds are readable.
17,05
